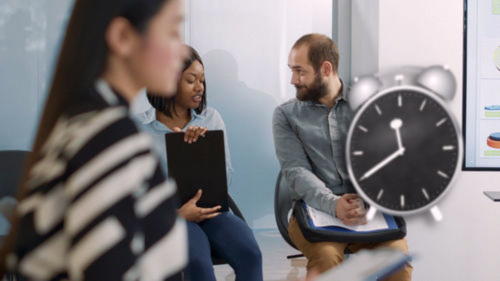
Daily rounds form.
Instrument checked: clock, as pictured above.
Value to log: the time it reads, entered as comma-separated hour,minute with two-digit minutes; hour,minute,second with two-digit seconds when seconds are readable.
11,40
